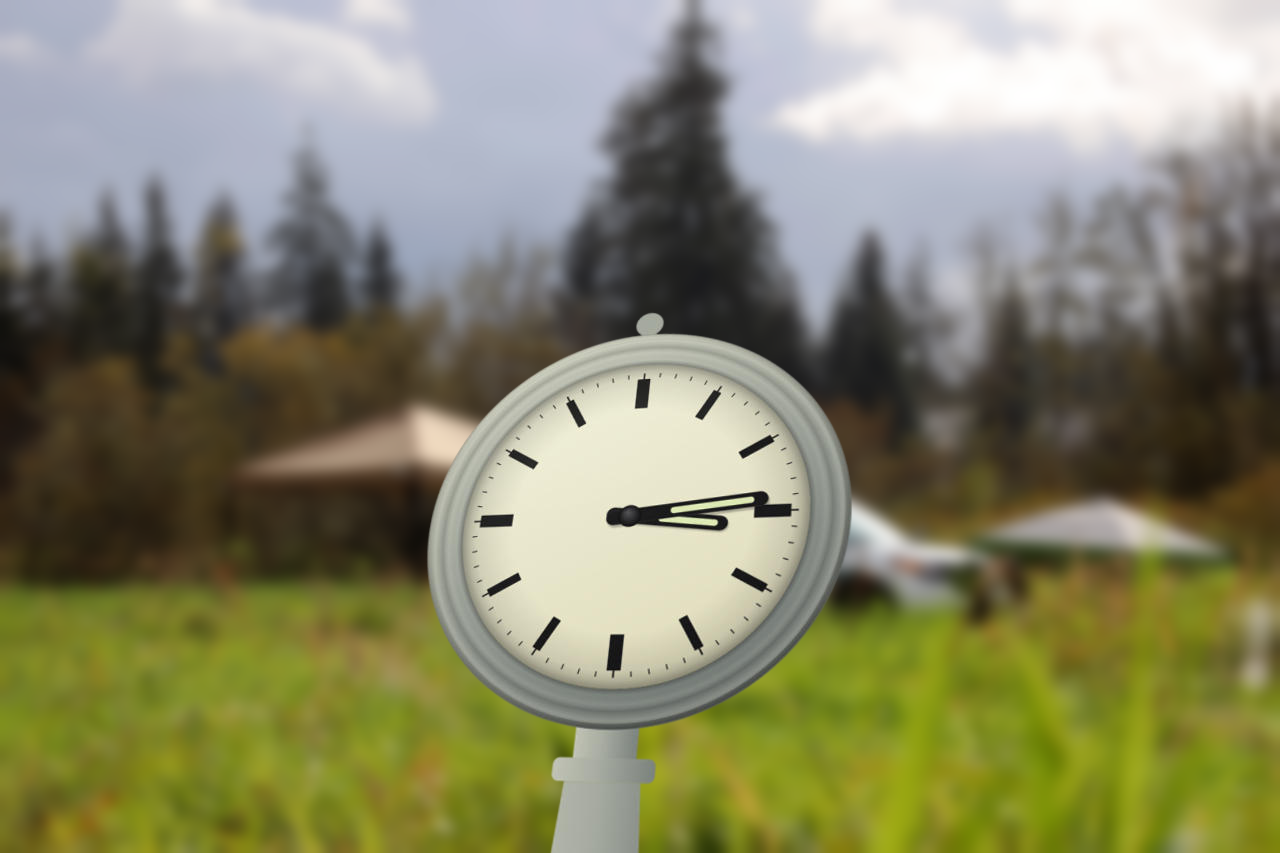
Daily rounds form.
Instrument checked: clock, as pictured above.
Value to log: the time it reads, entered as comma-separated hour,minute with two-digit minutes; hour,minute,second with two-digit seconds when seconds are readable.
3,14
